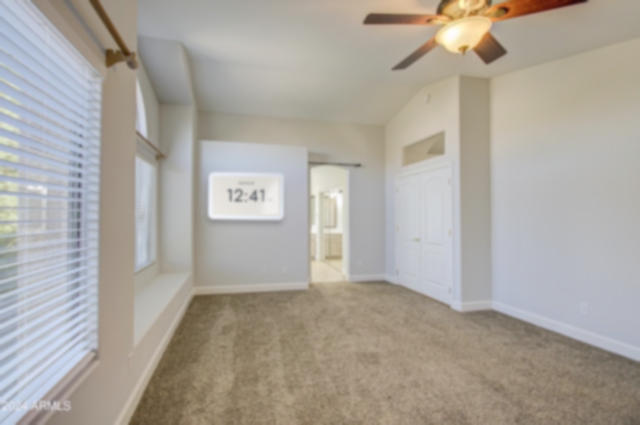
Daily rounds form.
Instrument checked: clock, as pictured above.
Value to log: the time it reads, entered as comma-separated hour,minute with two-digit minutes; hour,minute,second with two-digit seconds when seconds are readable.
12,41
